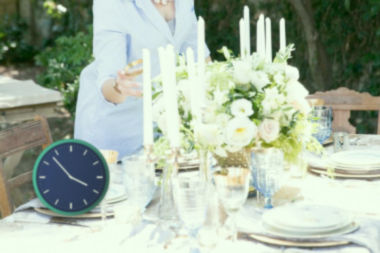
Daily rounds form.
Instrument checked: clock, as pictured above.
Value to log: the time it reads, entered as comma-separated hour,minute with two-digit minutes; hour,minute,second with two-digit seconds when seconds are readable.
3,53
